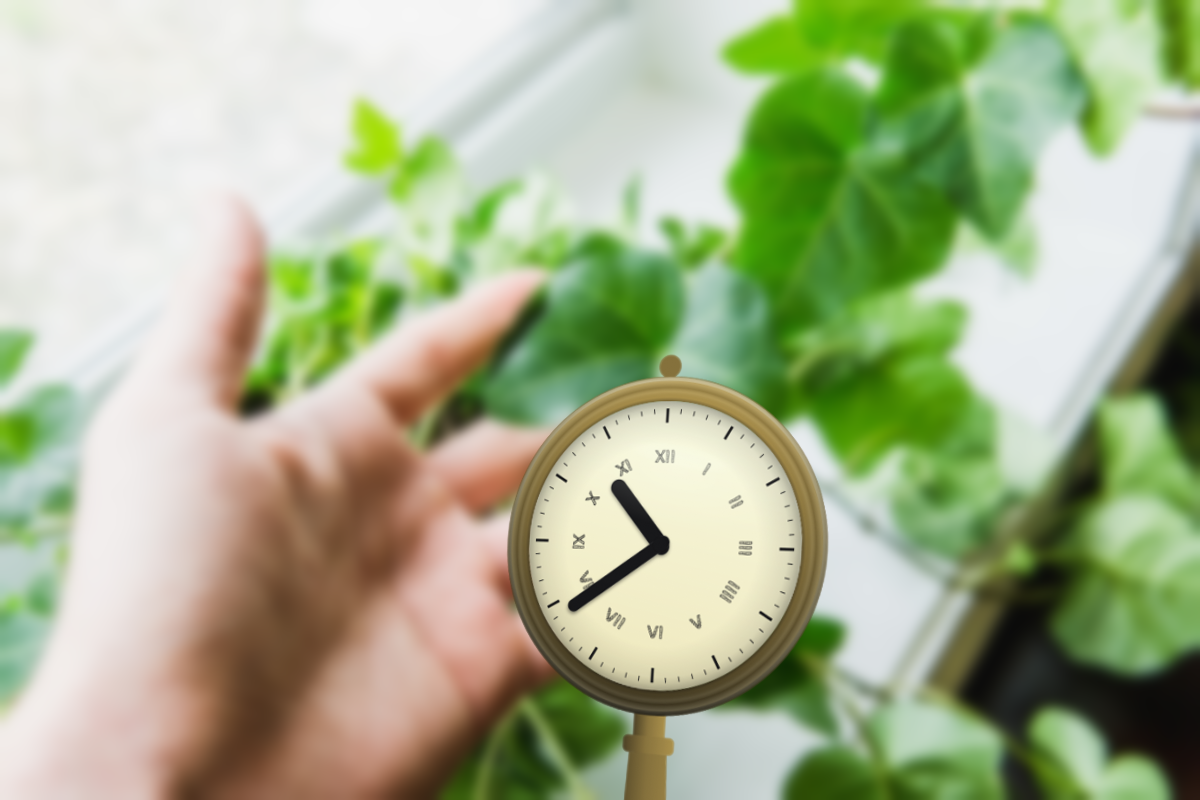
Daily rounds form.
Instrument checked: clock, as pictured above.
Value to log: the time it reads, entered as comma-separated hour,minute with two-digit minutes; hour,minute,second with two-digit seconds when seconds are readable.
10,39
